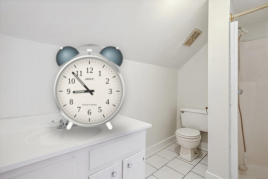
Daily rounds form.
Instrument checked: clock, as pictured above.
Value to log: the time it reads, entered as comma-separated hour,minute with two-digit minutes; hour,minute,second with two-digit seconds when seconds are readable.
8,53
